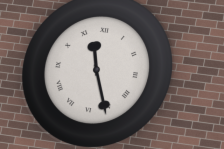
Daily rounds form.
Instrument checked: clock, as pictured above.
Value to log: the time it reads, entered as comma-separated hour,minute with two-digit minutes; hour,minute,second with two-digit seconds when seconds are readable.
11,26
